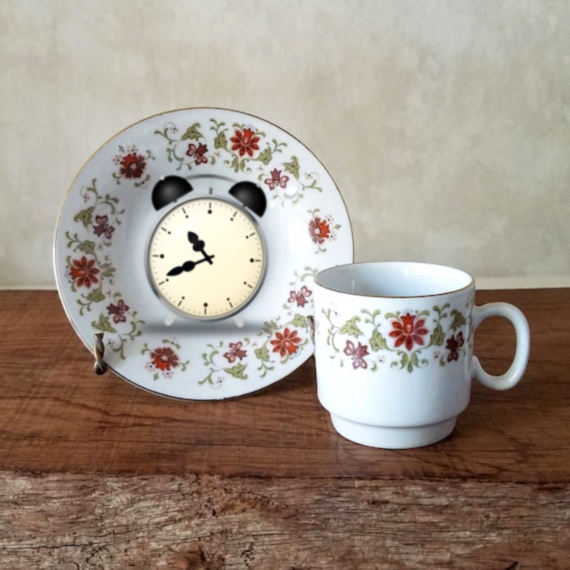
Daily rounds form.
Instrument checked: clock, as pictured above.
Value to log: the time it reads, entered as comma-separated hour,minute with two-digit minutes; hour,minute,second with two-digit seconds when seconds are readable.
10,41
